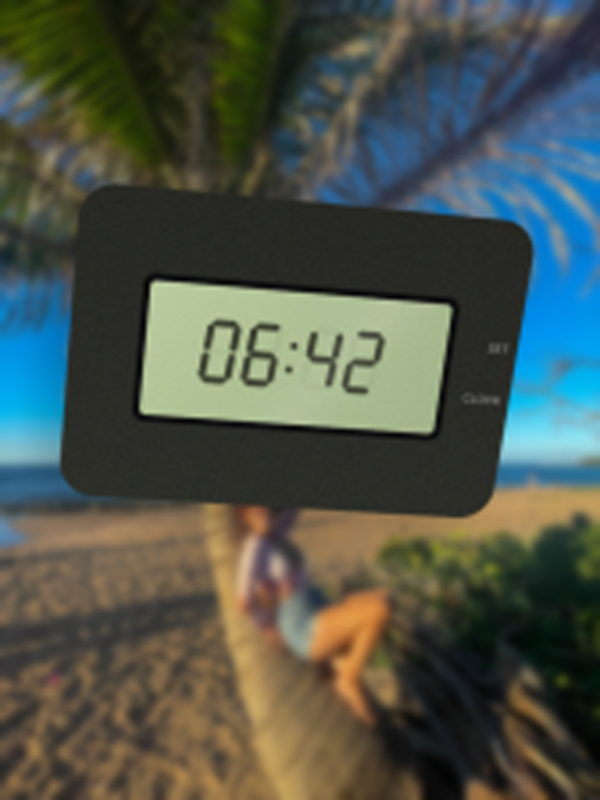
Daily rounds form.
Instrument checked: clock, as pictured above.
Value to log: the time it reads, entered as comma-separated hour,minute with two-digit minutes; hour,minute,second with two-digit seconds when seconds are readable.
6,42
